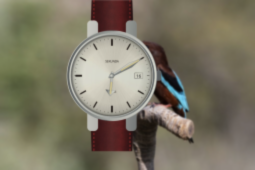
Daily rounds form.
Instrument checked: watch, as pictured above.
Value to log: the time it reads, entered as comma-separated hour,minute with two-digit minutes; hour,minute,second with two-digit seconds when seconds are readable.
6,10
